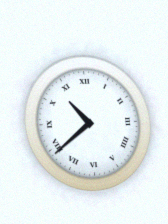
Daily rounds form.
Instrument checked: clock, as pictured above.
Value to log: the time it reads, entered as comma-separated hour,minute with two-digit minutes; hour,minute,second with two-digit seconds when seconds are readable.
10,39
